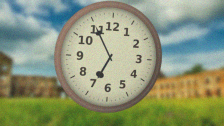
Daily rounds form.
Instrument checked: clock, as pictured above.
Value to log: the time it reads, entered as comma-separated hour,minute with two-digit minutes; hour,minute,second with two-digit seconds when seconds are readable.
6,55
